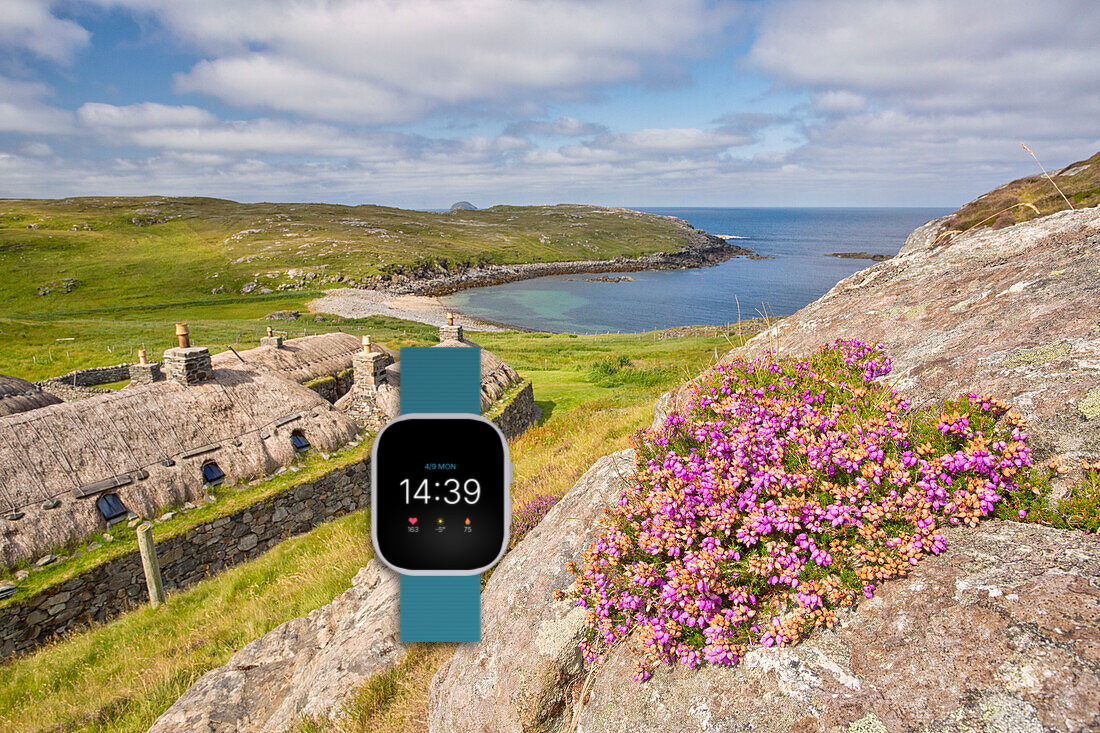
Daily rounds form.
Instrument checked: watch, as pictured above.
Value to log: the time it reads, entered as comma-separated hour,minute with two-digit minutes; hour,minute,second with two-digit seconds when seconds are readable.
14,39
